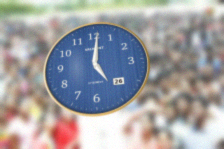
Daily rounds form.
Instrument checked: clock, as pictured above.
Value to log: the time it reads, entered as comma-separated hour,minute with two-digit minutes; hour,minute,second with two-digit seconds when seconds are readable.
5,01
